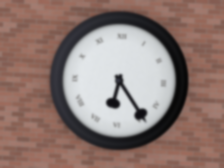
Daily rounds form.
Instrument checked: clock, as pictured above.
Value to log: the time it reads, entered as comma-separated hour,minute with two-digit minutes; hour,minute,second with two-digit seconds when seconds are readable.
6,24
